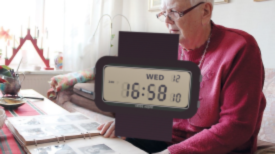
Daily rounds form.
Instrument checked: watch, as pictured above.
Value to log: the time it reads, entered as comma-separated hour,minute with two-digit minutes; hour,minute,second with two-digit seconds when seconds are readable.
16,58,10
